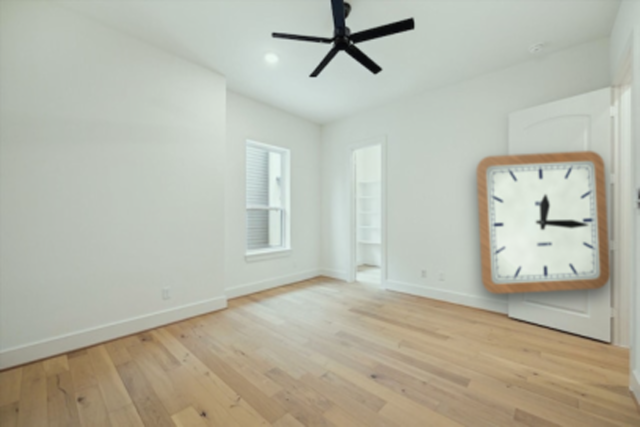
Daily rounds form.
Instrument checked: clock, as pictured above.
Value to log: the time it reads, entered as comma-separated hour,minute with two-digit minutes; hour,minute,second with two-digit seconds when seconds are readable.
12,16
